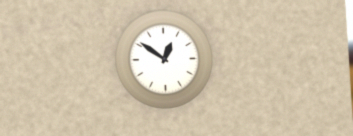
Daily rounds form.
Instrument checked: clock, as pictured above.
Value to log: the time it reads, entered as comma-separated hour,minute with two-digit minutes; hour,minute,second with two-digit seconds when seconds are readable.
12,51
